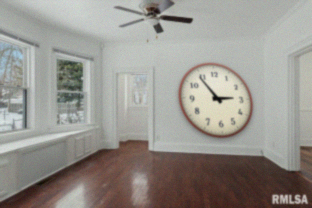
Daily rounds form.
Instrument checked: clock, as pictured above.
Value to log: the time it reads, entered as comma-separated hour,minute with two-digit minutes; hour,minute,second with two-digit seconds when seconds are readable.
2,54
